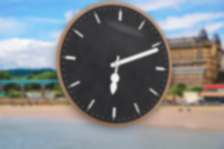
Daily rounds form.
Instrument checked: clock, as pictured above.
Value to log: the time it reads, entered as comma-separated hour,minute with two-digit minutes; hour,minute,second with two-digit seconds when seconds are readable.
6,11
